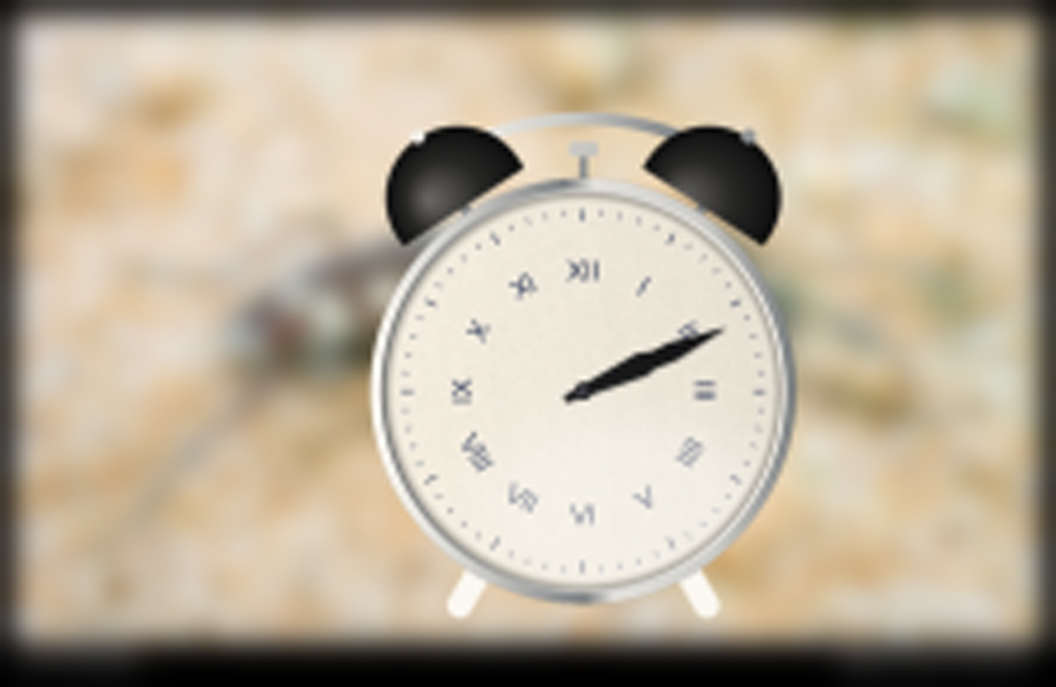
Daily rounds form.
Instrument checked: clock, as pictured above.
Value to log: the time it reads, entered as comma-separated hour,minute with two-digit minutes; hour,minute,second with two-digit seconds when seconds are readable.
2,11
